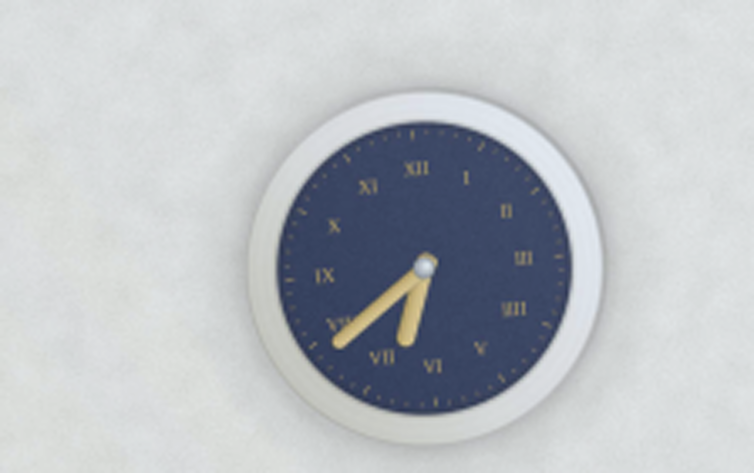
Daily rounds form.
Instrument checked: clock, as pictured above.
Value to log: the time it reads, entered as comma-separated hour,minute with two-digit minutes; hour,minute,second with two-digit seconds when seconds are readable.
6,39
